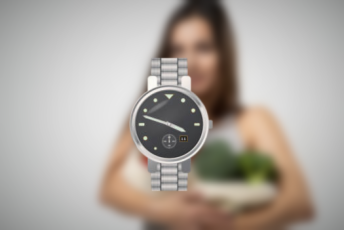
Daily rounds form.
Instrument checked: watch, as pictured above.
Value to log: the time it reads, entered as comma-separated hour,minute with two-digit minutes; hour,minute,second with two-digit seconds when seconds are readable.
3,48
